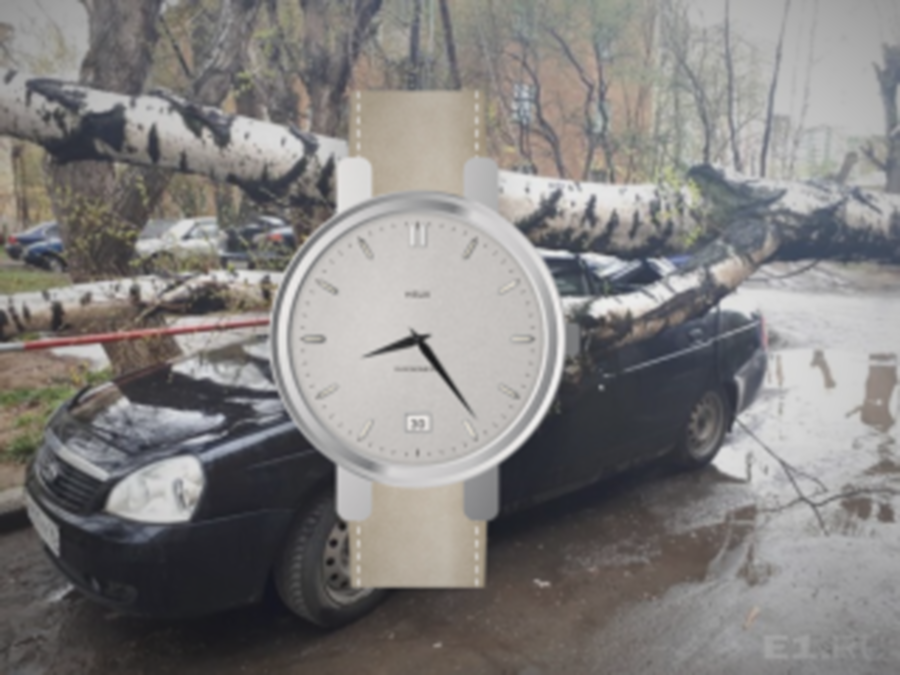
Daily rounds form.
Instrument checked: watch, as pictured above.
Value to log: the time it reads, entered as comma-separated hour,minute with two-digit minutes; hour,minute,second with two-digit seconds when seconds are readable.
8,24
